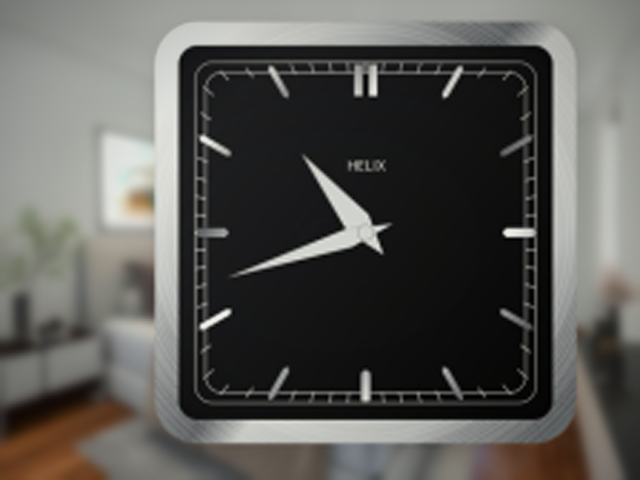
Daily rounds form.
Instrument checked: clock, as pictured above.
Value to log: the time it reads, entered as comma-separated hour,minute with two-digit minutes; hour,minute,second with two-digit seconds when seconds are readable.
10,42
